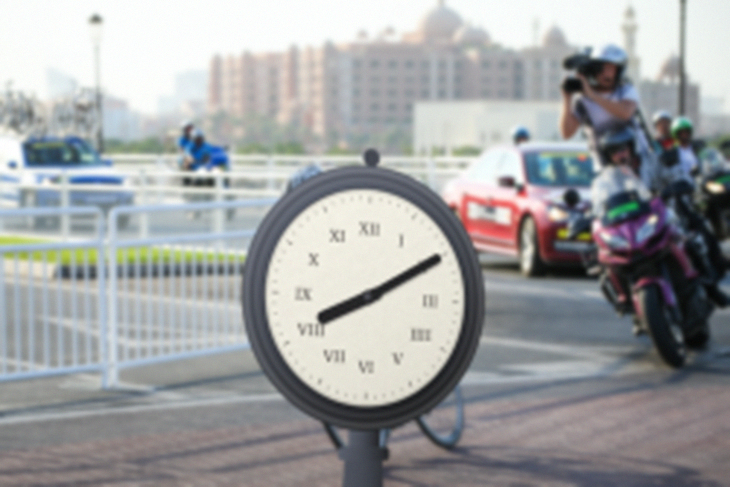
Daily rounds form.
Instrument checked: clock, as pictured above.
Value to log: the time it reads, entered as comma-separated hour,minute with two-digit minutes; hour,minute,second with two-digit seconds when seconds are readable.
8,10
